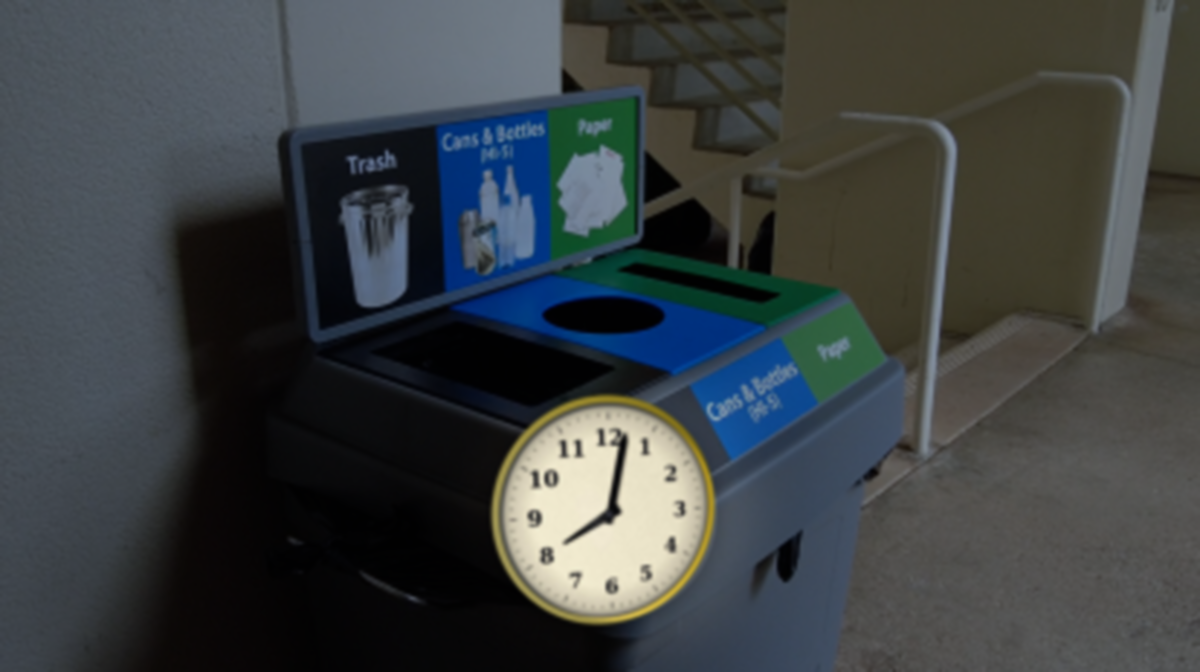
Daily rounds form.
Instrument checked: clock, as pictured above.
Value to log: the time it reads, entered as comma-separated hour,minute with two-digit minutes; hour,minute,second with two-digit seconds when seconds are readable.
8,02
